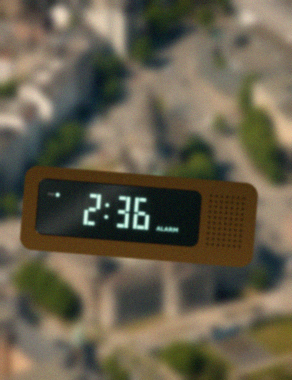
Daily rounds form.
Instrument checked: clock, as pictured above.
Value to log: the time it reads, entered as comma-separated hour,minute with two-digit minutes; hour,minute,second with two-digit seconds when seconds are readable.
2,36
